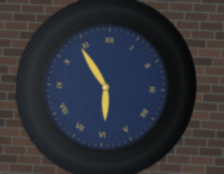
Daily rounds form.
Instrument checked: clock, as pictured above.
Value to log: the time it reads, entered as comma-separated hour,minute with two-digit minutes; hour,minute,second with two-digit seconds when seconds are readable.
5,54
